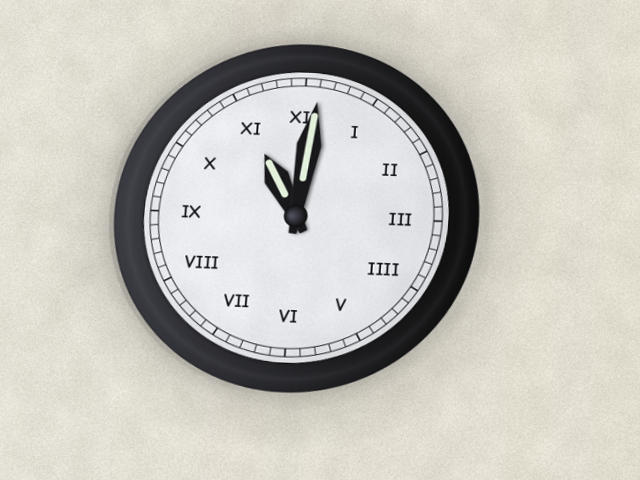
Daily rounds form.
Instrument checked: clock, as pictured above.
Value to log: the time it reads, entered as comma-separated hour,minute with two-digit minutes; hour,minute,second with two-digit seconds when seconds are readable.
11,01
